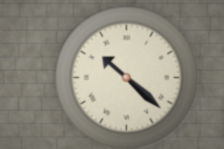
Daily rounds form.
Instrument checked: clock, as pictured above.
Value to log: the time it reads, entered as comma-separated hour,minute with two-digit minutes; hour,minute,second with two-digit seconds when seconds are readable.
10,22
